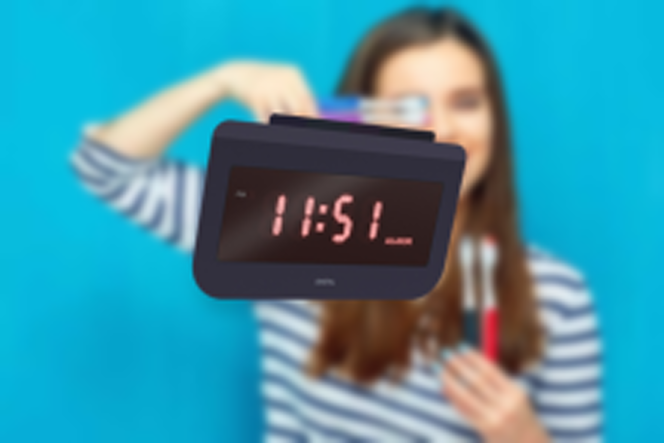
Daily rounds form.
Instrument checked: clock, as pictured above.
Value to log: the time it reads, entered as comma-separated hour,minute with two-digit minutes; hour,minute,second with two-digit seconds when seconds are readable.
11,51
